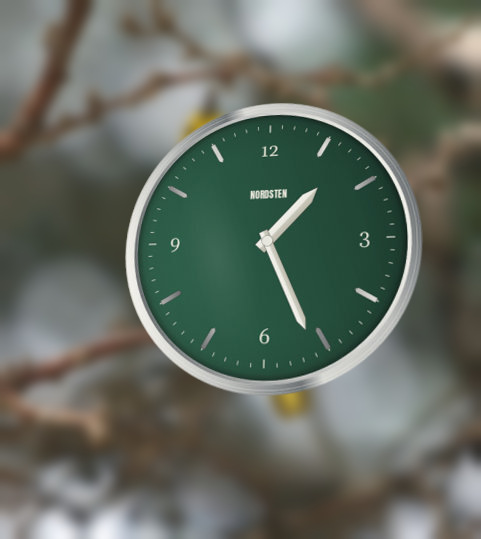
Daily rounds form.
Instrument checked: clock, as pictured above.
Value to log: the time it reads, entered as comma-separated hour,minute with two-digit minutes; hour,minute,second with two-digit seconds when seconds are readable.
1,26
